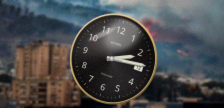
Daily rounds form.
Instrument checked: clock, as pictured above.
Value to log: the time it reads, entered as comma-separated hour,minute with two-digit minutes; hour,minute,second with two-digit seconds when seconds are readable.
2,14
